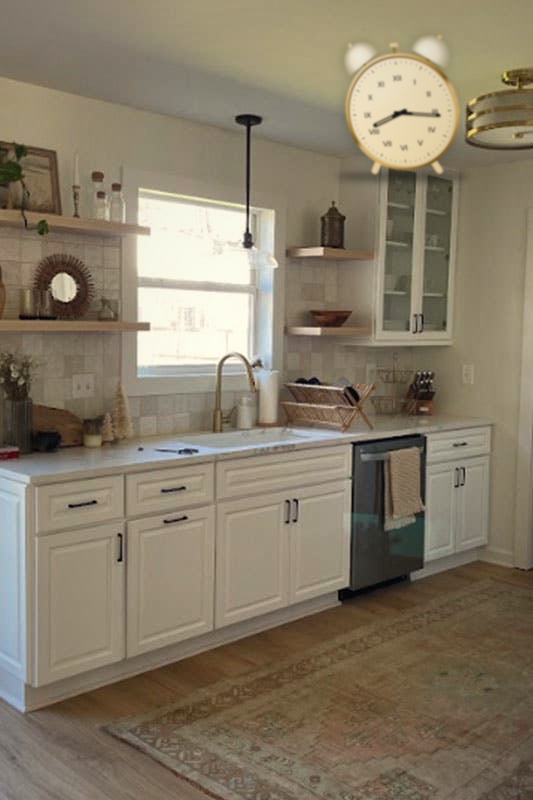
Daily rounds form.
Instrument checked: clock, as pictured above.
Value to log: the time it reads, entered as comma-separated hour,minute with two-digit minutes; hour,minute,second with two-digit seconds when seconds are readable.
8,16
